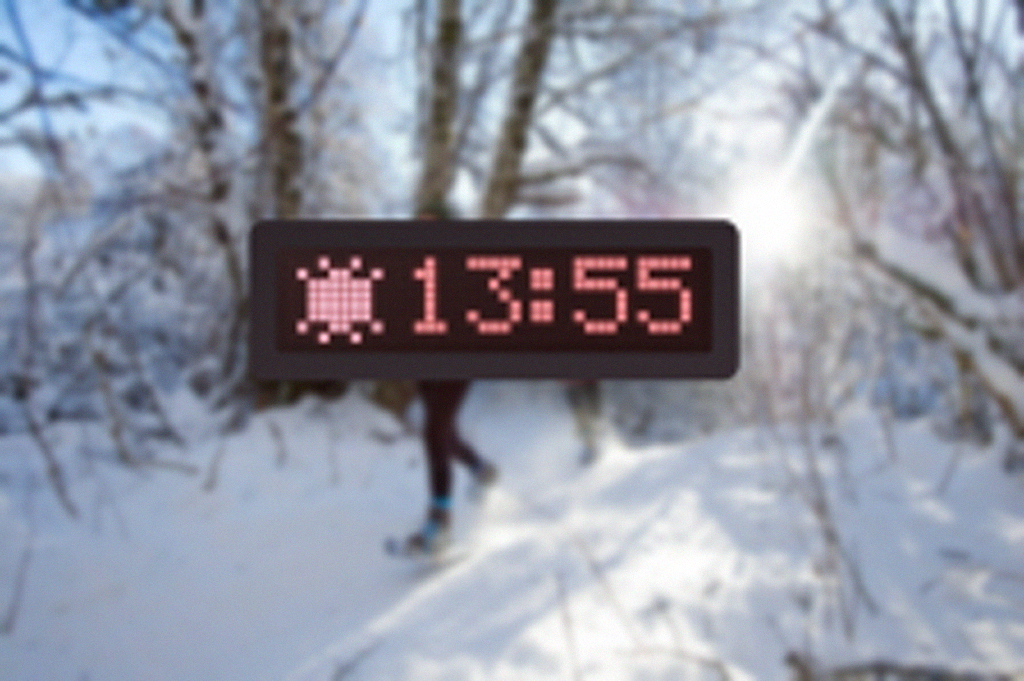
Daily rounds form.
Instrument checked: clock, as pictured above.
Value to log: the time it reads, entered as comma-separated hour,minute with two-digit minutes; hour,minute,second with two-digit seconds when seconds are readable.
13,55
